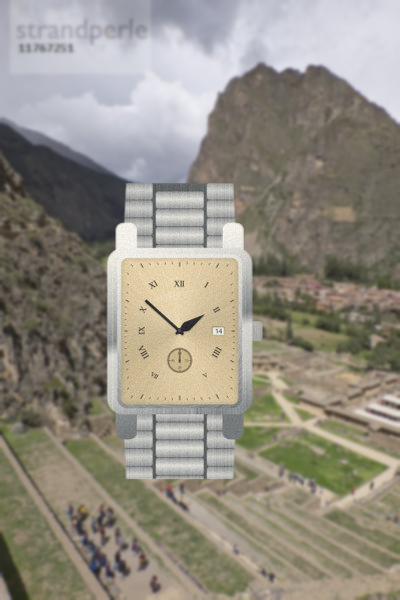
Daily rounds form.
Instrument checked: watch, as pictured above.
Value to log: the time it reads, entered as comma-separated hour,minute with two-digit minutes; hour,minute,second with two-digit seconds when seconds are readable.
1,52
